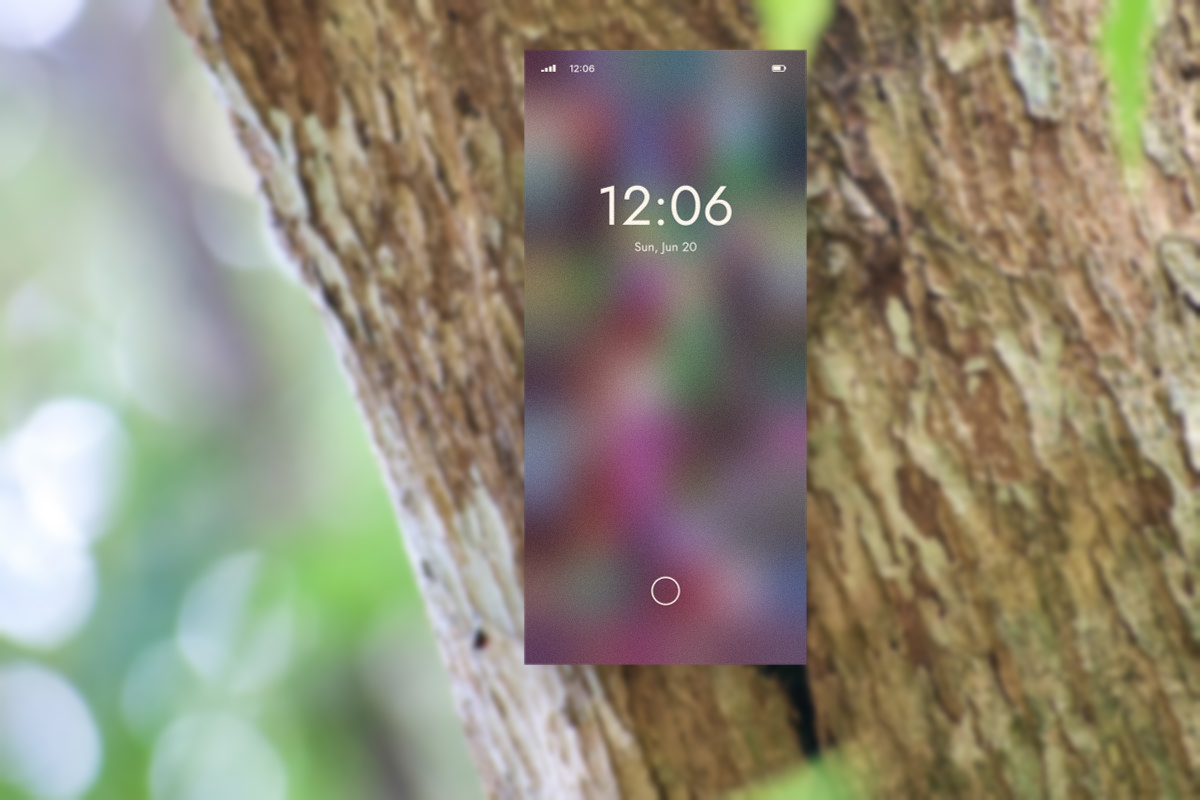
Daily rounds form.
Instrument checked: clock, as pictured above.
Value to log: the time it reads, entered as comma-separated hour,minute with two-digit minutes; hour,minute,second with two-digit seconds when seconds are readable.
12,06
